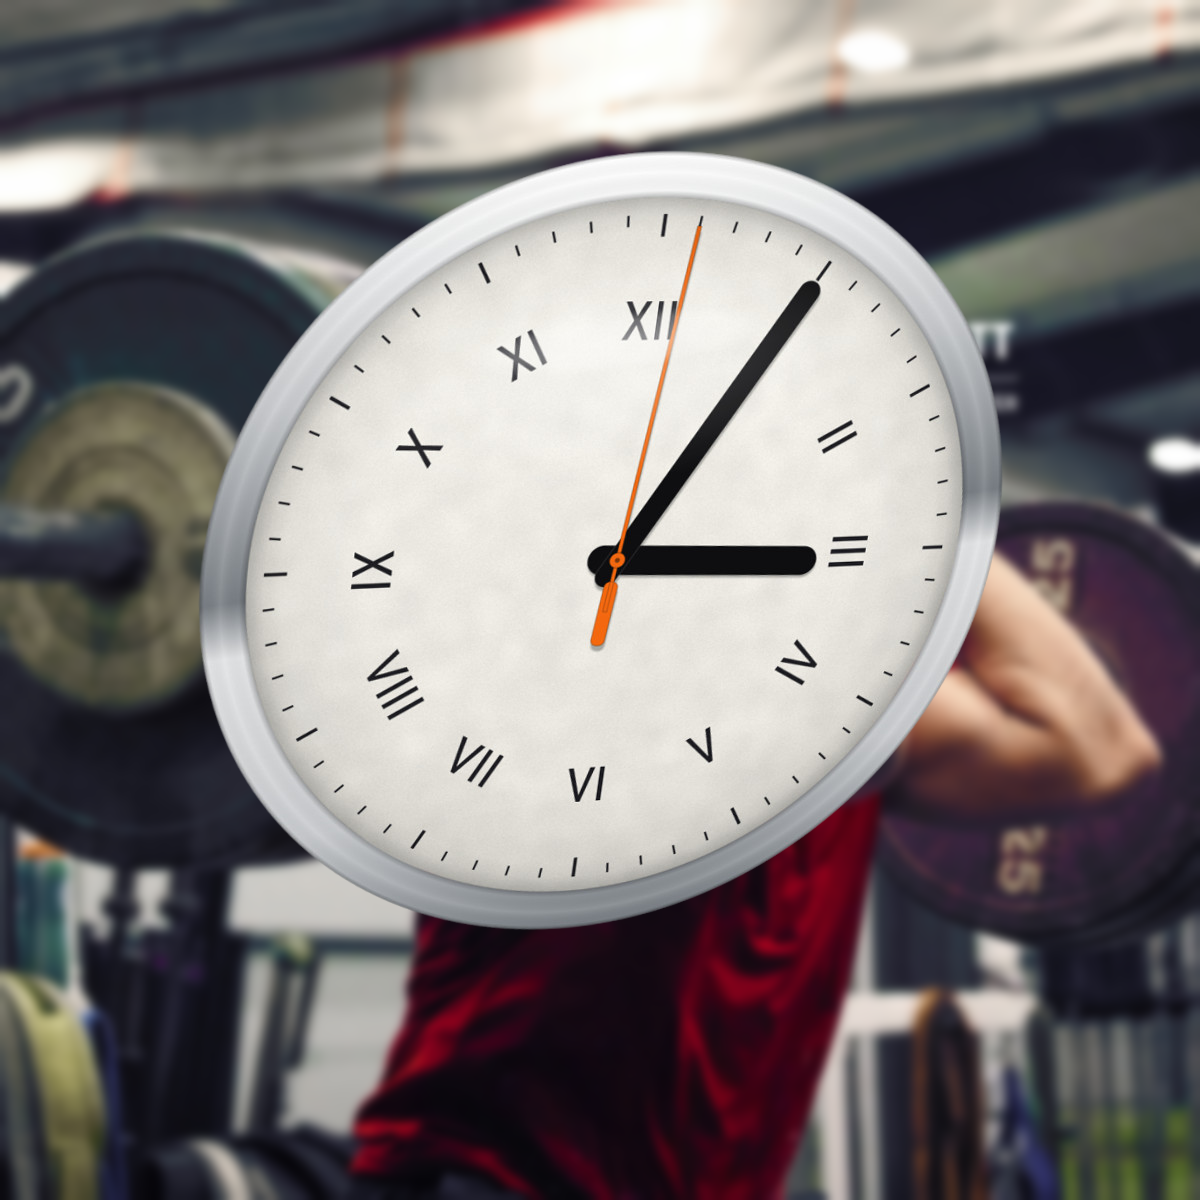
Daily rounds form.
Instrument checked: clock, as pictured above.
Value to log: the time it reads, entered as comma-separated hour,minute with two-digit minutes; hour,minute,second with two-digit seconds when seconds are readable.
3,05,01
